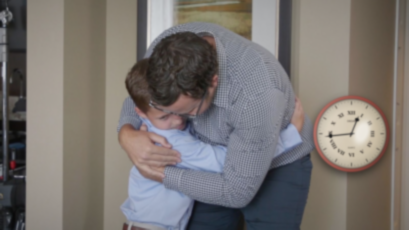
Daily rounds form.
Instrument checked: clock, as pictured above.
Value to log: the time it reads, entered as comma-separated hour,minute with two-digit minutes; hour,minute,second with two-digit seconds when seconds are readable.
12,44
